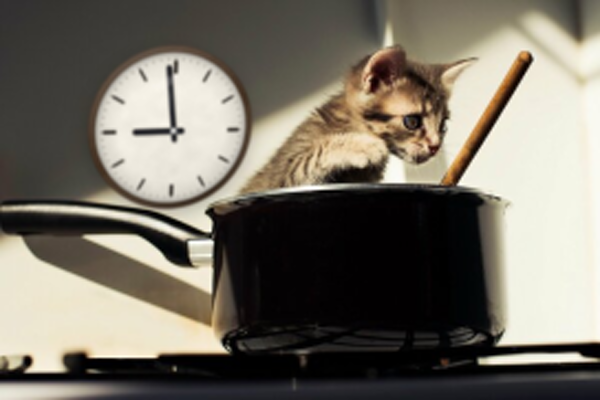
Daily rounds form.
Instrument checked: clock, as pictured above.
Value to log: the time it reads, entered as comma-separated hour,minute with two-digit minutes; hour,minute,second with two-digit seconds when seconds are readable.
8,59
